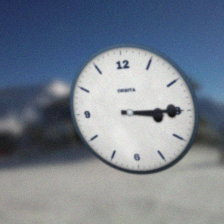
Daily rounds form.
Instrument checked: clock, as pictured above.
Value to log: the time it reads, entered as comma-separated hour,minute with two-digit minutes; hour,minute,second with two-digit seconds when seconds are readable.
3,15
